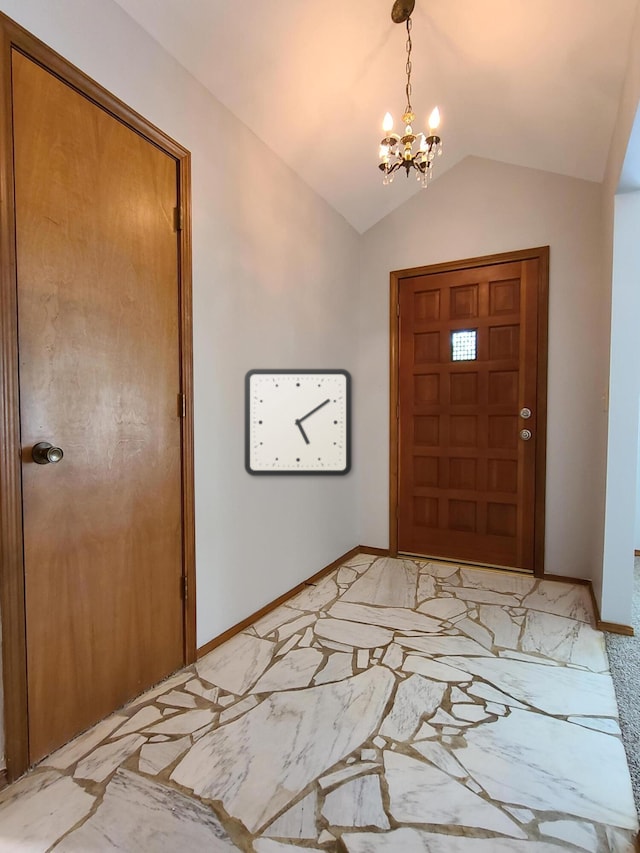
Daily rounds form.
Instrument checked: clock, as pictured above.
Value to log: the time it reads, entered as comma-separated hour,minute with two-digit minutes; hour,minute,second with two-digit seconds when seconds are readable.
5,09
